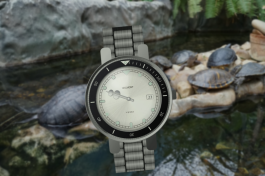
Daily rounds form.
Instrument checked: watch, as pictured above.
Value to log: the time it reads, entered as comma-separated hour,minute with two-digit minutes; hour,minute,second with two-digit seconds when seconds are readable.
9,49
